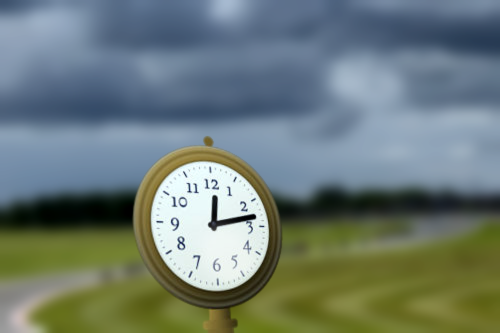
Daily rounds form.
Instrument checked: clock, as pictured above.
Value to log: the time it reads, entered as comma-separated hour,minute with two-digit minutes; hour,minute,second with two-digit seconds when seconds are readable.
12,13
